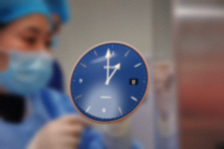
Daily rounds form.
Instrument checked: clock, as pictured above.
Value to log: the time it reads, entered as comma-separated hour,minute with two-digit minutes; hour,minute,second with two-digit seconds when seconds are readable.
12,59
